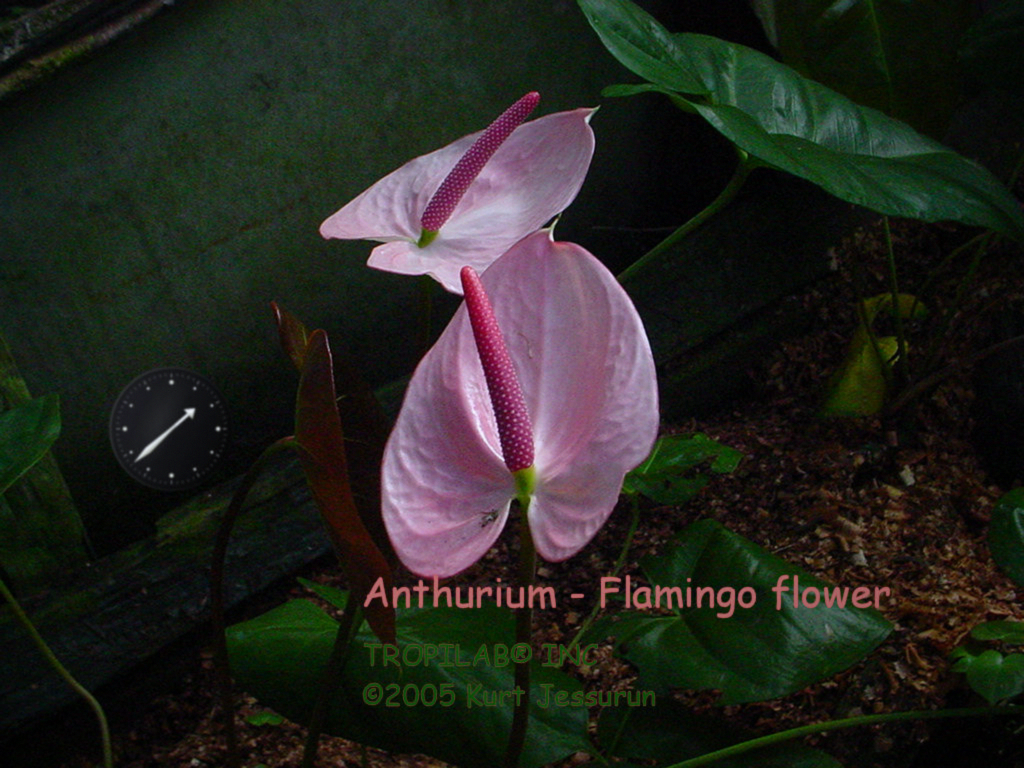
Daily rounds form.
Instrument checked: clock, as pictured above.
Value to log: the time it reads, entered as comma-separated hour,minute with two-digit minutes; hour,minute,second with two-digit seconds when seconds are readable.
1,38
